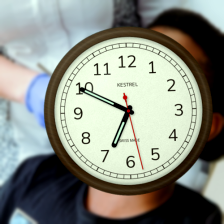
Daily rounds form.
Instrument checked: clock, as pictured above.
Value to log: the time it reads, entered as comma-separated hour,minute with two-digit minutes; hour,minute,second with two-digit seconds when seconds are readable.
6,49,28
